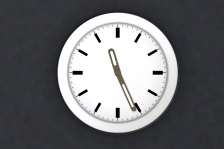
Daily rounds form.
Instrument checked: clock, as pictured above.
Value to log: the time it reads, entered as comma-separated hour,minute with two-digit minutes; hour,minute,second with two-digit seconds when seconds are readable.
11,26
